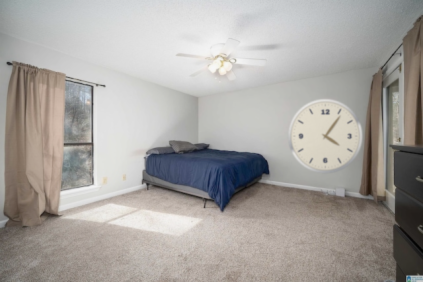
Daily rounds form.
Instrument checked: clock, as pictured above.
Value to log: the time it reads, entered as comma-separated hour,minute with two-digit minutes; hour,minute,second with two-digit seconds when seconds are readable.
4,06
